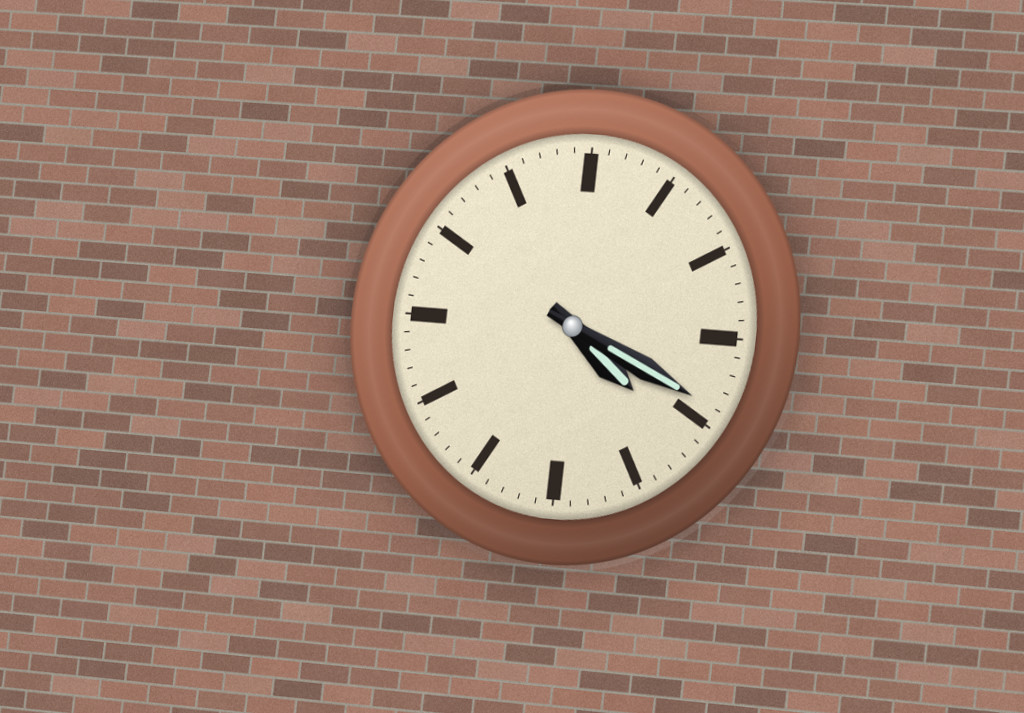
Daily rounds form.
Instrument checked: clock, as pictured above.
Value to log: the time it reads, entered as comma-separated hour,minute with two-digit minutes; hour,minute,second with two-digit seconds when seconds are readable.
4,19
